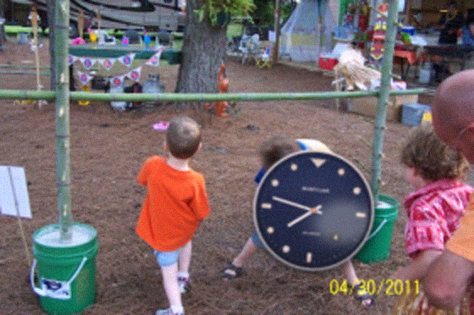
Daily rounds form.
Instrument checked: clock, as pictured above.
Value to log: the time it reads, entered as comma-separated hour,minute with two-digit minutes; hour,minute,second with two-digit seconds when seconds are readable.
7,47
